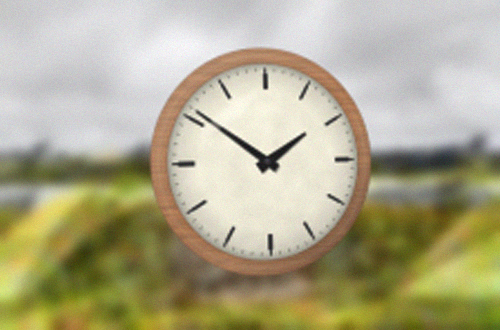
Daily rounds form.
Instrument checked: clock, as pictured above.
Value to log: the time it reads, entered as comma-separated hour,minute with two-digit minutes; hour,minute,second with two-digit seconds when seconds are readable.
1,51
